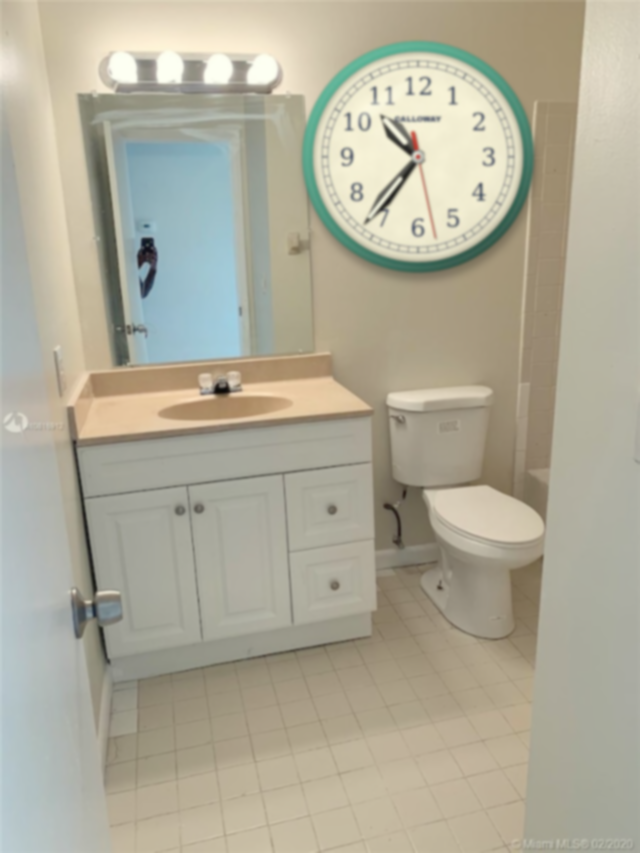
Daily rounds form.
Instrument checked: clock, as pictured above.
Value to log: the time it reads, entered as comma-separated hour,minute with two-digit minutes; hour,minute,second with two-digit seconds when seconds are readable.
10,36,28
